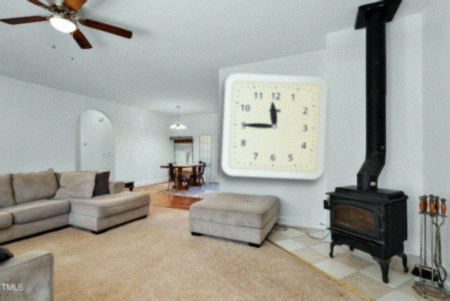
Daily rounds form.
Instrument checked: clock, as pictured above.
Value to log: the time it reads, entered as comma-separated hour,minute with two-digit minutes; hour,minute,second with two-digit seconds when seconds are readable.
11,45
